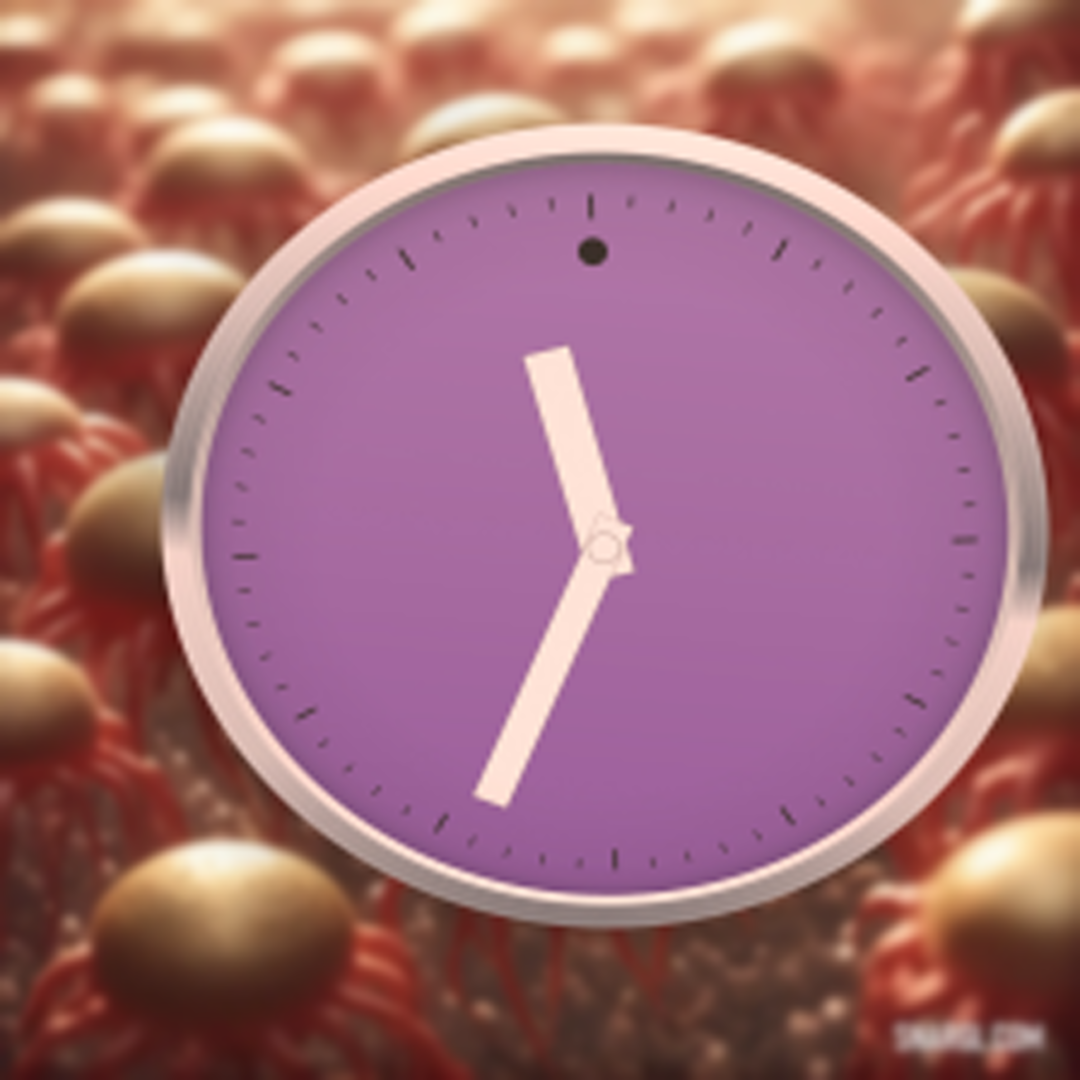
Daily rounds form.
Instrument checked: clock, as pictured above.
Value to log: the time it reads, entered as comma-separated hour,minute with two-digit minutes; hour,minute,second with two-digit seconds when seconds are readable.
11,34
